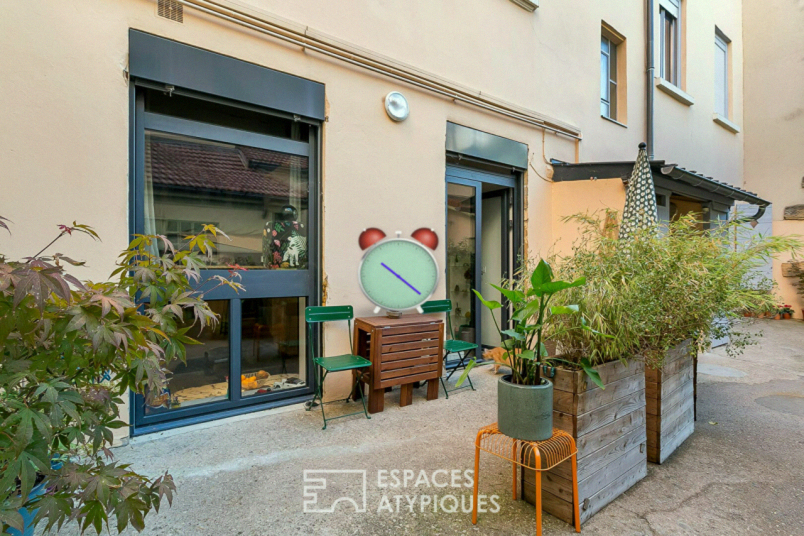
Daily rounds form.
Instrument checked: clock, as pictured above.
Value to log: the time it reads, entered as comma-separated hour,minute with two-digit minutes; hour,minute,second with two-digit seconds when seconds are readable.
10,22
